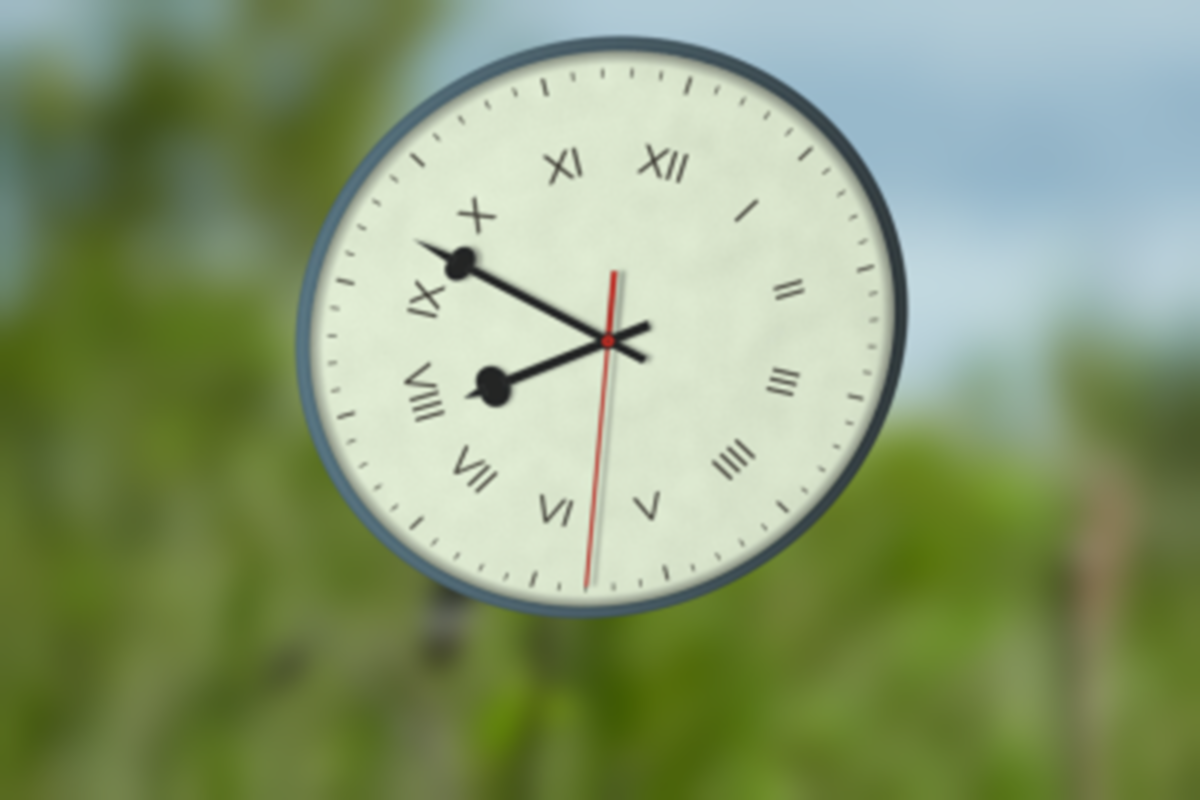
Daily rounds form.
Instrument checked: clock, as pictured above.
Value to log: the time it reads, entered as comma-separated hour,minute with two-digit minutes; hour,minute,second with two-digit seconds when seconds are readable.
7,47,28
